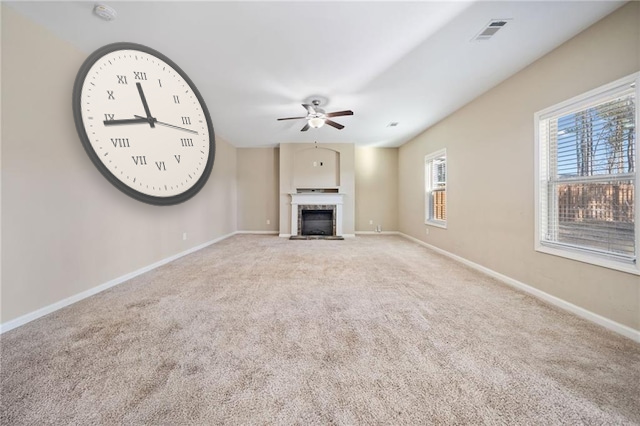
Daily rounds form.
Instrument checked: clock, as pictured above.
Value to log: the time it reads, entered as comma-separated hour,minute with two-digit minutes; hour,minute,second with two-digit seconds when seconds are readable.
11,44,17
